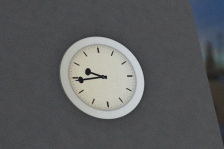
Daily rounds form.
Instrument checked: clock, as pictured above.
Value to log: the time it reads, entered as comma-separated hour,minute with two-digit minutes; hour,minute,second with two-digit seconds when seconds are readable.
9,44
